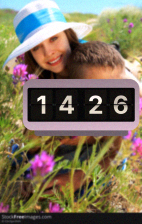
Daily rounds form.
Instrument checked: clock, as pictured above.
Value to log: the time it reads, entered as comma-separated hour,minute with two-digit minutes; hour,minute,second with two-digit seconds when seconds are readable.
14,26
